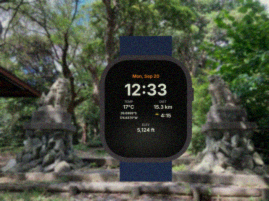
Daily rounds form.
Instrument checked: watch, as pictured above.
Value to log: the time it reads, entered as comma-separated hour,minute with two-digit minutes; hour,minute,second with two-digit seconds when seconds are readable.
12,33
